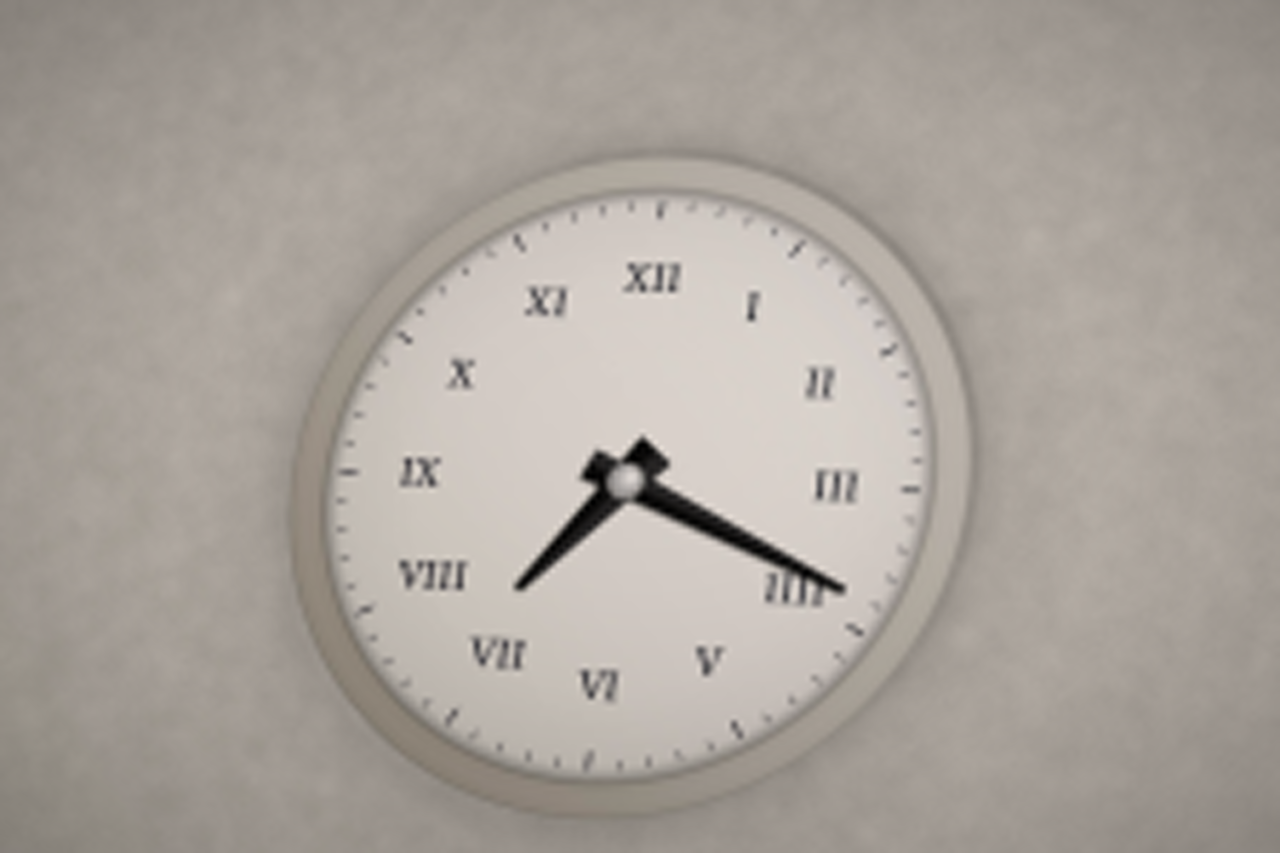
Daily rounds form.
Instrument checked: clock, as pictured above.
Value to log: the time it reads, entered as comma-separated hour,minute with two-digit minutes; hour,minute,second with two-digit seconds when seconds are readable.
7,19
